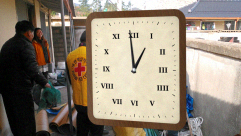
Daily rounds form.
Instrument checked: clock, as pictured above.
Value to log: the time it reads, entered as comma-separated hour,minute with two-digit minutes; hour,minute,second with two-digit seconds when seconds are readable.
12,59
